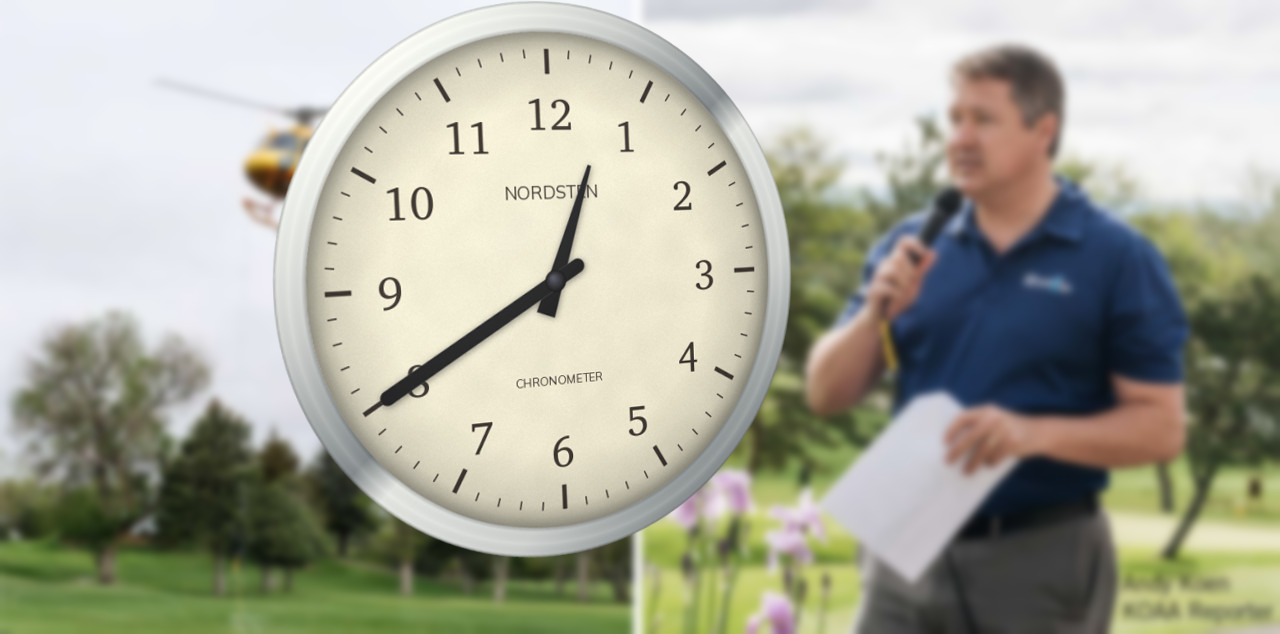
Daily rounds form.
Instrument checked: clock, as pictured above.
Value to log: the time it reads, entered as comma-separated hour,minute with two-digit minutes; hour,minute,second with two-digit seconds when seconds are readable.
12,40
